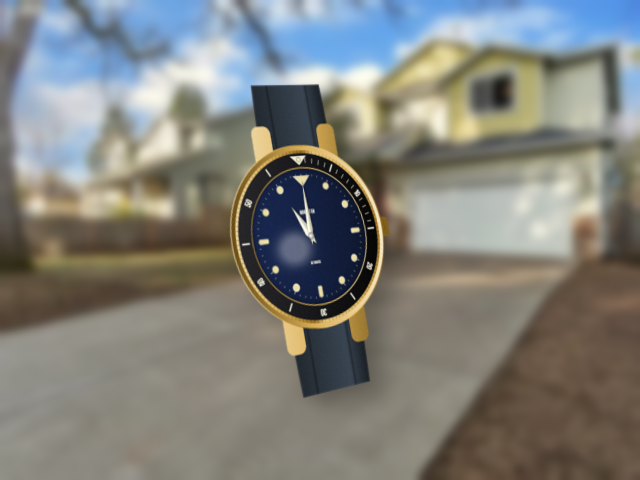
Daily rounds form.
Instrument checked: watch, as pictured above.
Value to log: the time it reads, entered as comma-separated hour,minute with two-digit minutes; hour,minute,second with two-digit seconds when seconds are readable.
11,00
